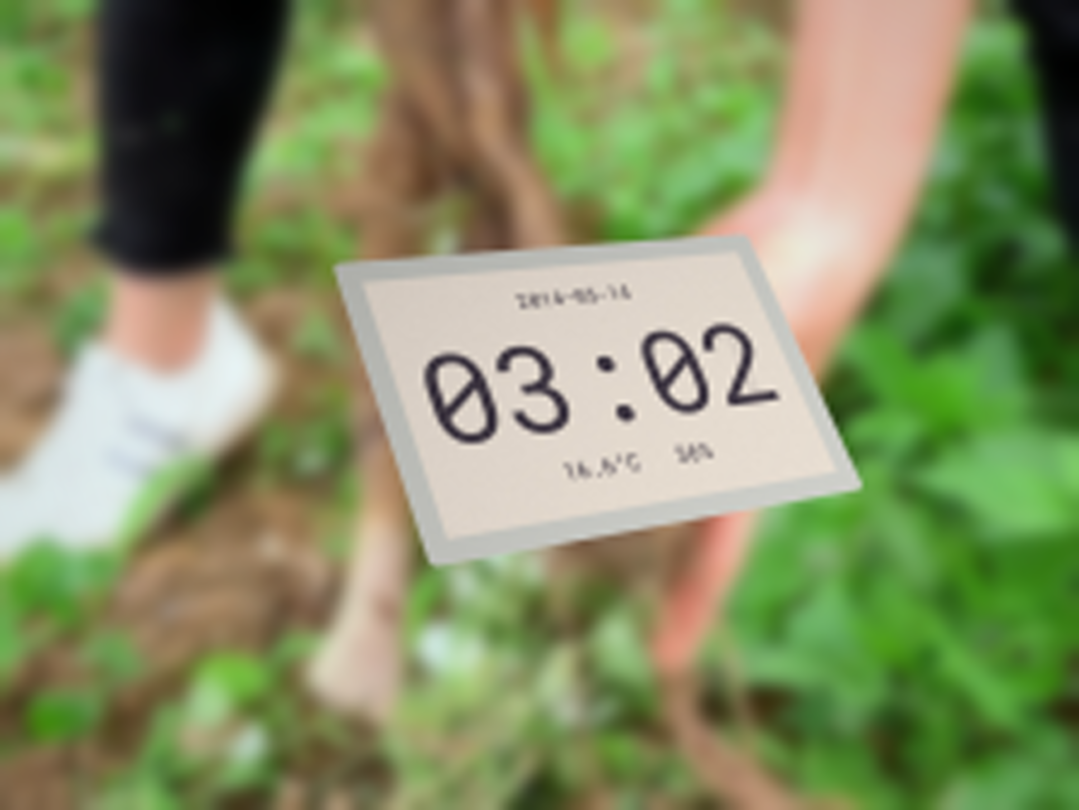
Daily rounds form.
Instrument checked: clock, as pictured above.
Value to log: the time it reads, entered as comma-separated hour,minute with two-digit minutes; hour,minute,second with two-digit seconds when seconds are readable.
3,02
